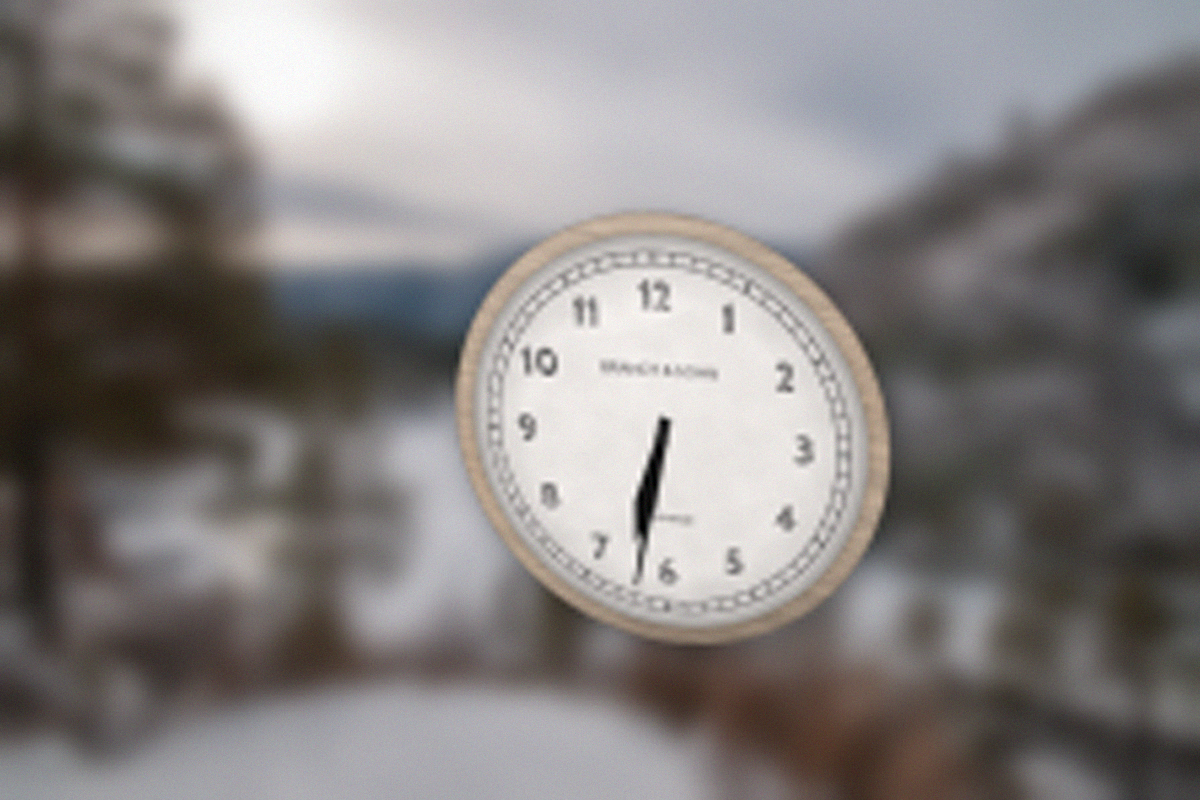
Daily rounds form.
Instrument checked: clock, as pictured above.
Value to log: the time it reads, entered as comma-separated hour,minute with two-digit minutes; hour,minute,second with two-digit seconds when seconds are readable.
6,32
